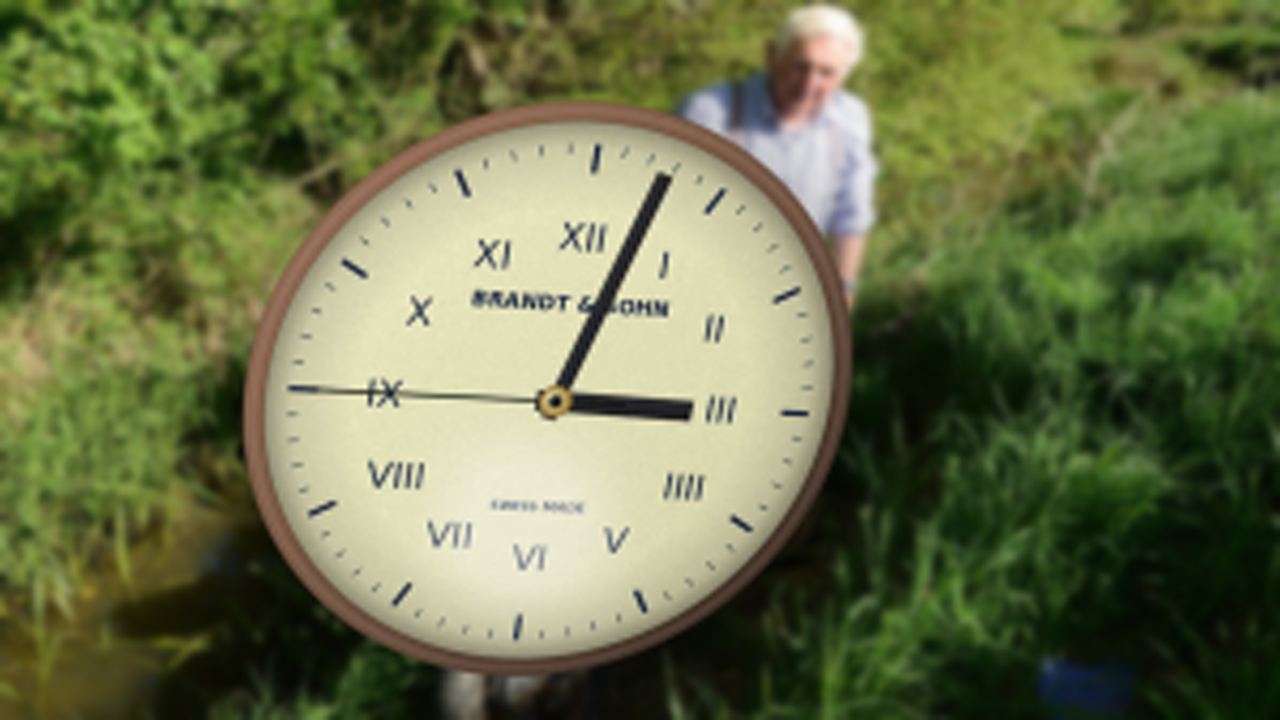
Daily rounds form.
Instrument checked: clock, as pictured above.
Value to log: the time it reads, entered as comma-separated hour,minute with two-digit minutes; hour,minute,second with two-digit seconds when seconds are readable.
3,02,45
